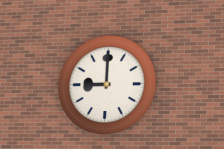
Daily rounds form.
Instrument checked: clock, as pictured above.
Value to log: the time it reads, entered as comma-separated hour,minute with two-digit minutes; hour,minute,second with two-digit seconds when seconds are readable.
9,00
